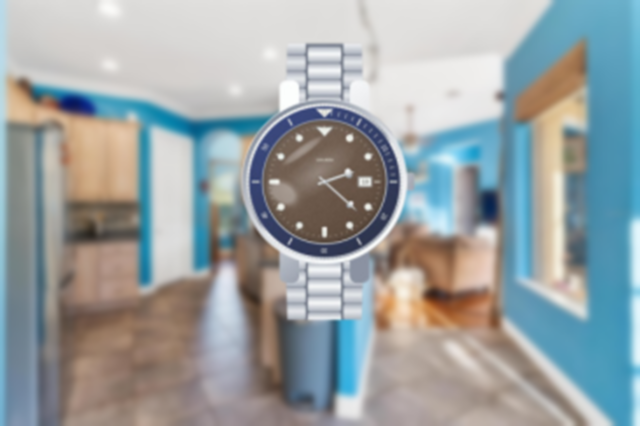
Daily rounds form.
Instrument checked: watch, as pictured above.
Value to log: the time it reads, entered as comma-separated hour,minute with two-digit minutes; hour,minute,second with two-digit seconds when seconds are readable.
2,22
